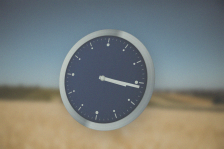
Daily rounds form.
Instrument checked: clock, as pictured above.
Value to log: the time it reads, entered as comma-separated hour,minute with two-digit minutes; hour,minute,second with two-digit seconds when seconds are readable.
3,16
